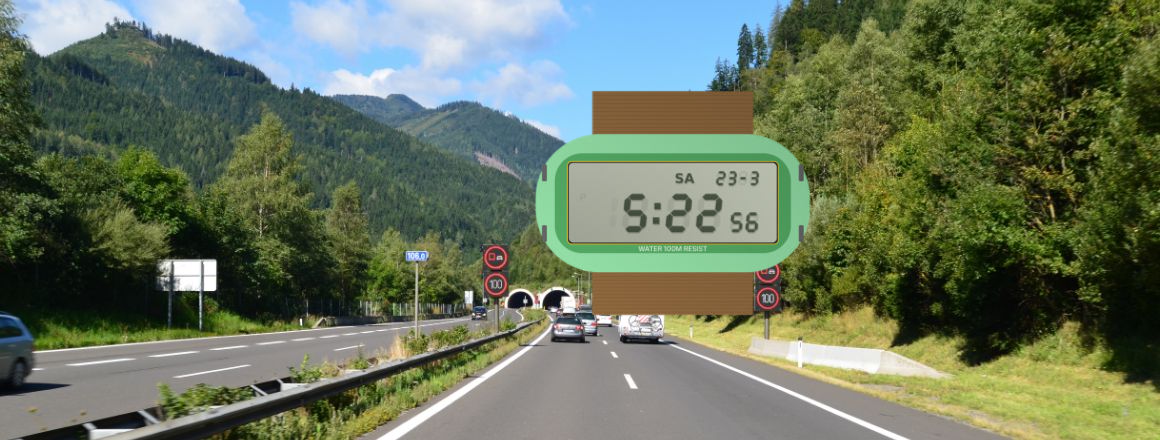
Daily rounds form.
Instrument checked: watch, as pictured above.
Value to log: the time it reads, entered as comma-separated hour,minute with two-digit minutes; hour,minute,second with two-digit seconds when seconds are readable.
5,22,56
